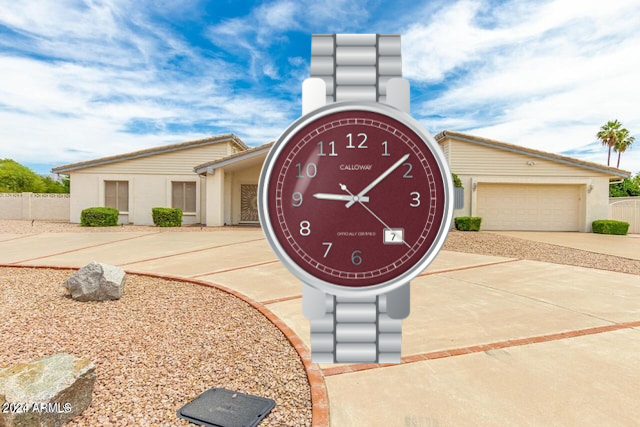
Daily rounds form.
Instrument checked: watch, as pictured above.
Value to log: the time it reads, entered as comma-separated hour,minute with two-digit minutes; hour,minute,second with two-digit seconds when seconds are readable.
9,08,22
